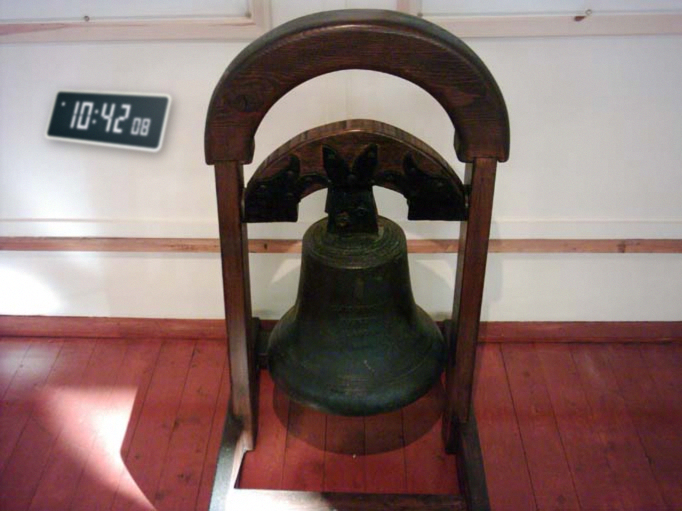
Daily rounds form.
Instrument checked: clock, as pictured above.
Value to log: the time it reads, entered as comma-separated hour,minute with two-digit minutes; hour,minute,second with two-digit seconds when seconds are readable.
10,42,08
